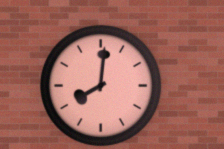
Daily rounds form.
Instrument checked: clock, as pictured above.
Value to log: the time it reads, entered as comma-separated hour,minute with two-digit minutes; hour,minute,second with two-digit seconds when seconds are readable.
8,01
